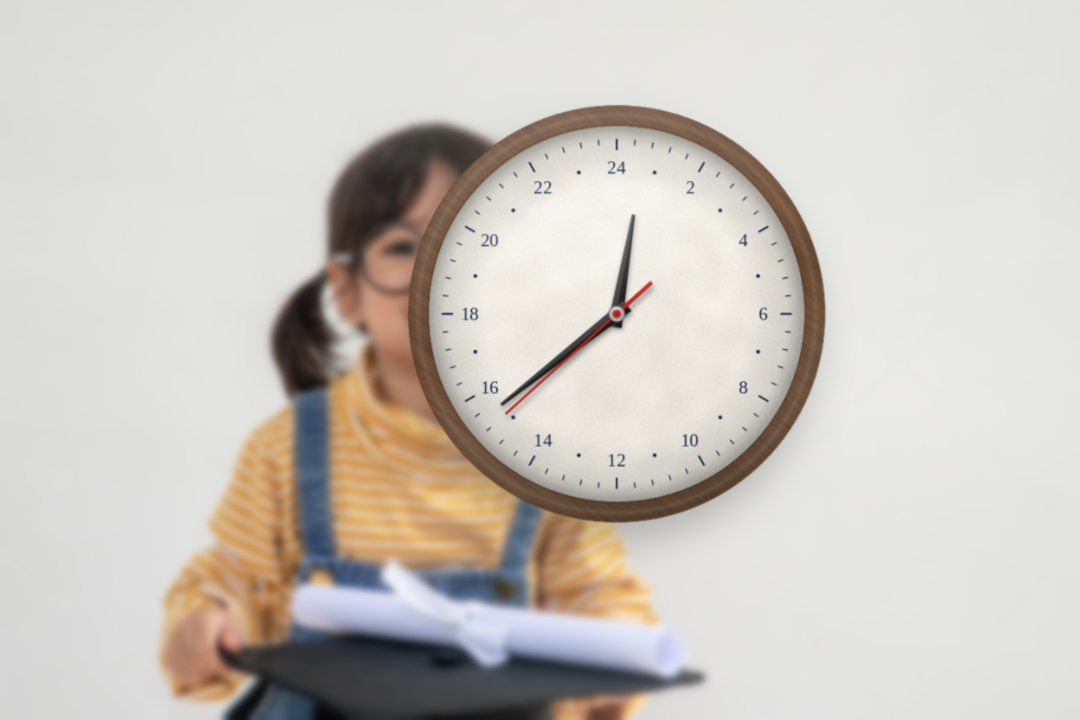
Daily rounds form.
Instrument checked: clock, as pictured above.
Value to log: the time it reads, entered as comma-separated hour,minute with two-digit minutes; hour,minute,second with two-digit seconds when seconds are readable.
0,38,38
